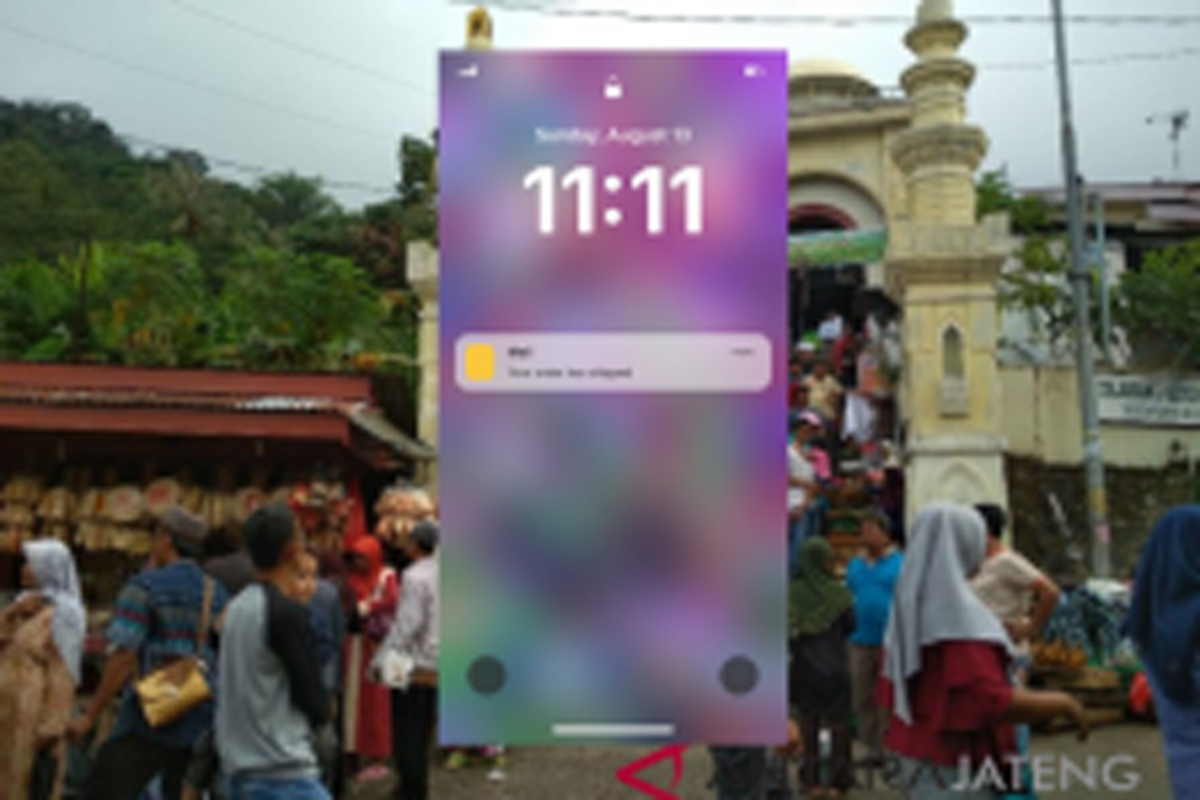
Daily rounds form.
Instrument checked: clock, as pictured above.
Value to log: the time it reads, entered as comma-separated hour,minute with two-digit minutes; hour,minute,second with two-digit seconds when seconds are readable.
11,11
